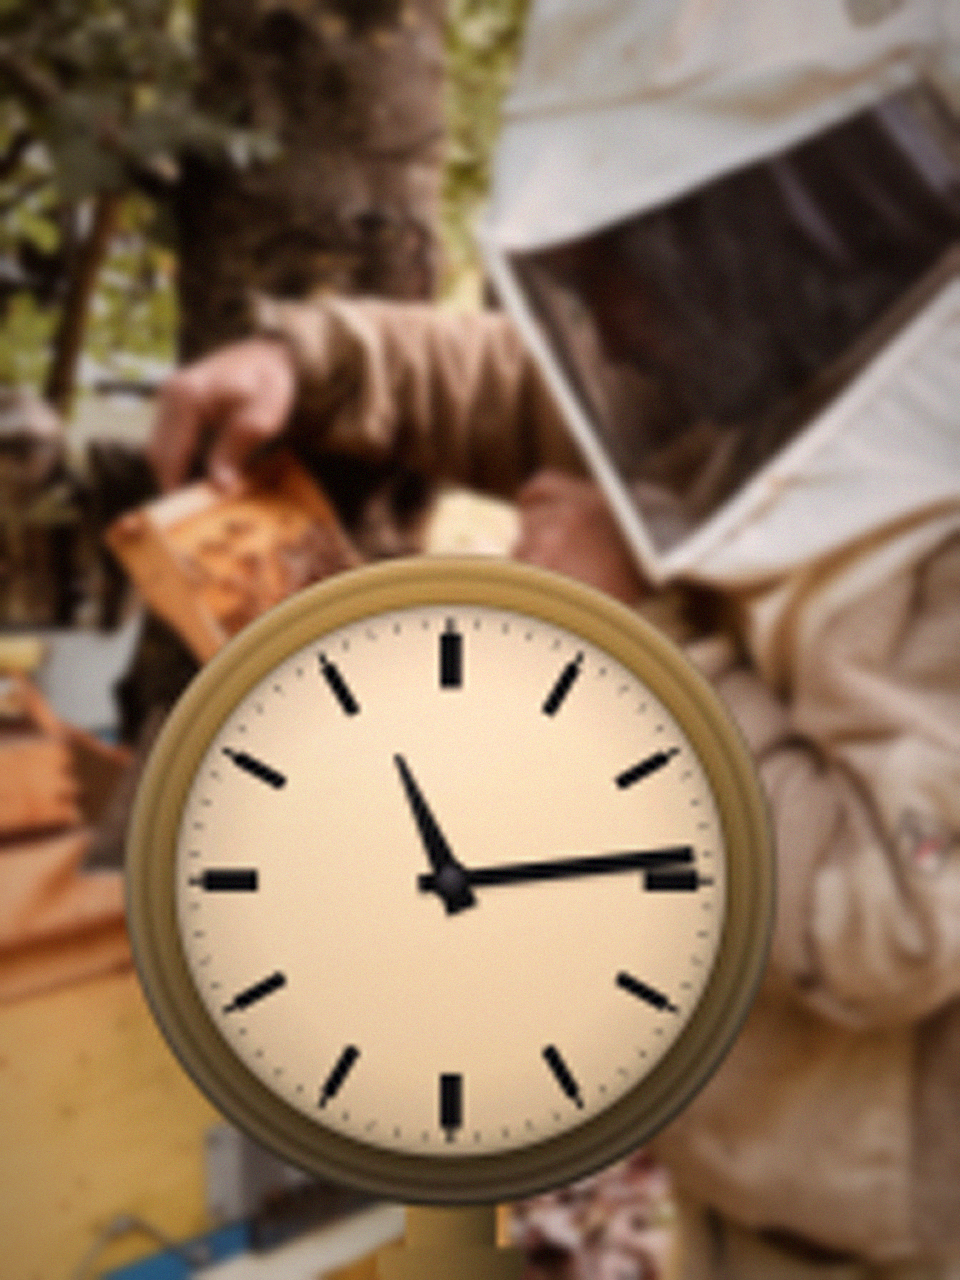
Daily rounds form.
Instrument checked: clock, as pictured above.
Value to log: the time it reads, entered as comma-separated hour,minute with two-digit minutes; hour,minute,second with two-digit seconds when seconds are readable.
11,14
